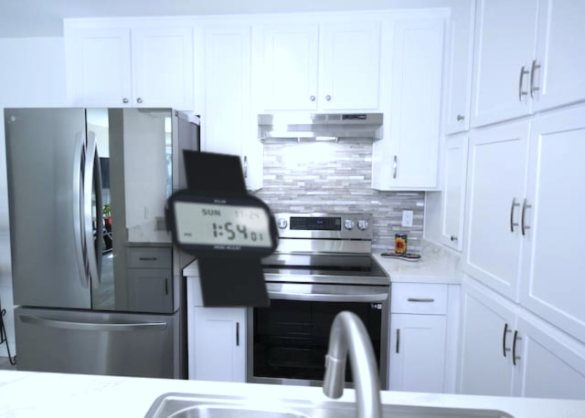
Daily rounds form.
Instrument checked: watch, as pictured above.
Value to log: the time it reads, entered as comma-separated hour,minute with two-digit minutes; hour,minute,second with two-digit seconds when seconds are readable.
1,54
